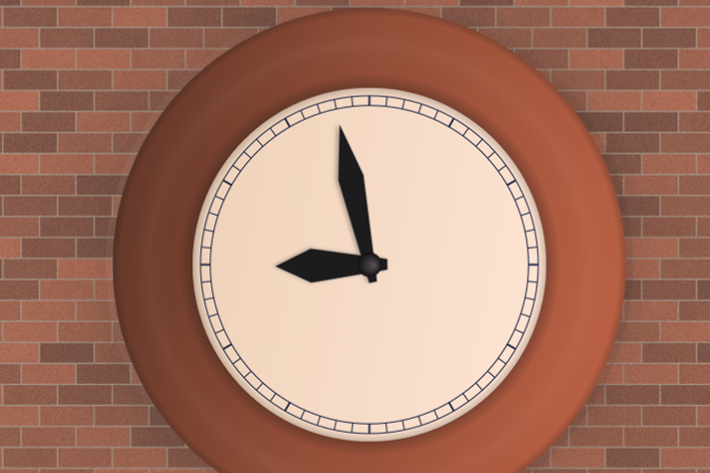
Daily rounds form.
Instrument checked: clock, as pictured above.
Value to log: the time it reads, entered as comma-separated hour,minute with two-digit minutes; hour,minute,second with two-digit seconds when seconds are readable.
8,58
